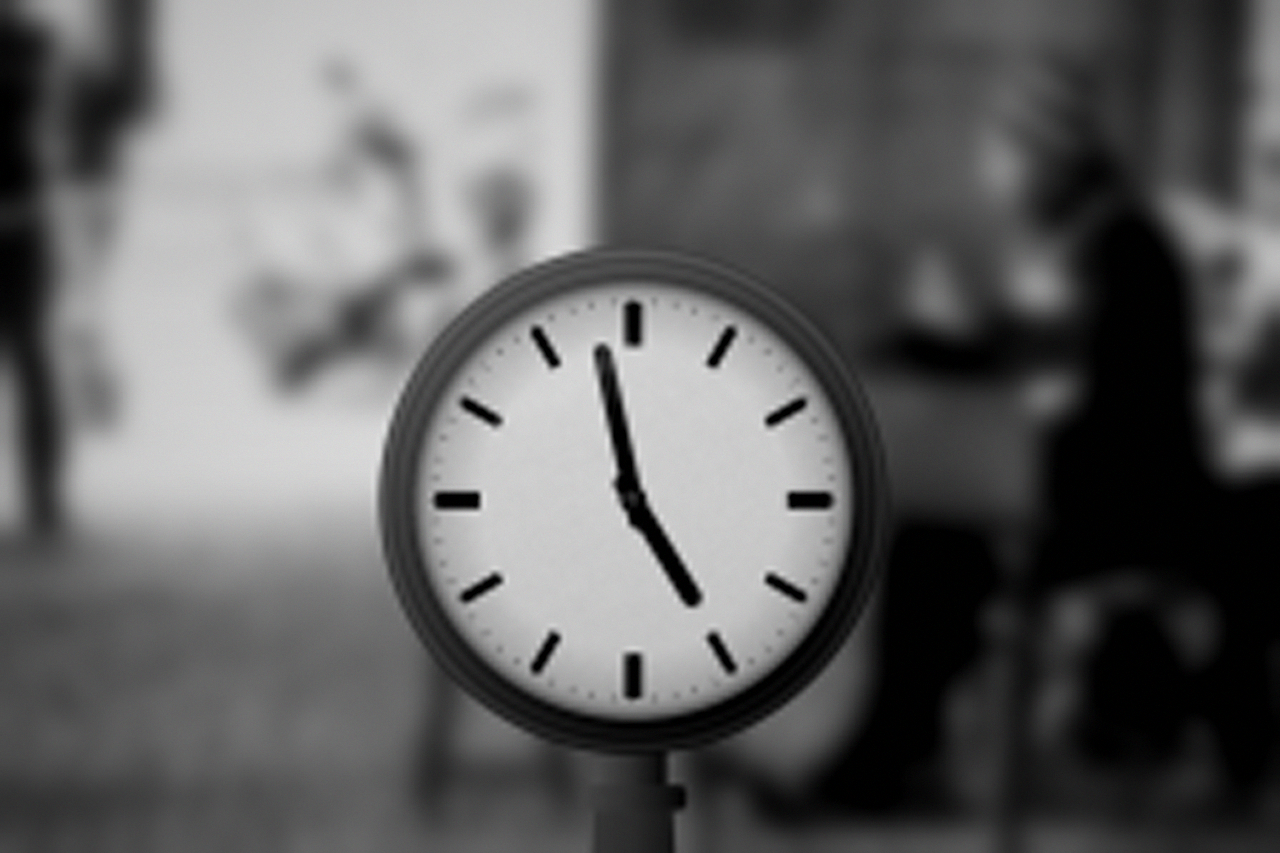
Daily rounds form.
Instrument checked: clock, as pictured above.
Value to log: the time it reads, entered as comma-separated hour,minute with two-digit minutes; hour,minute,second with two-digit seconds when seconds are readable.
4,58
